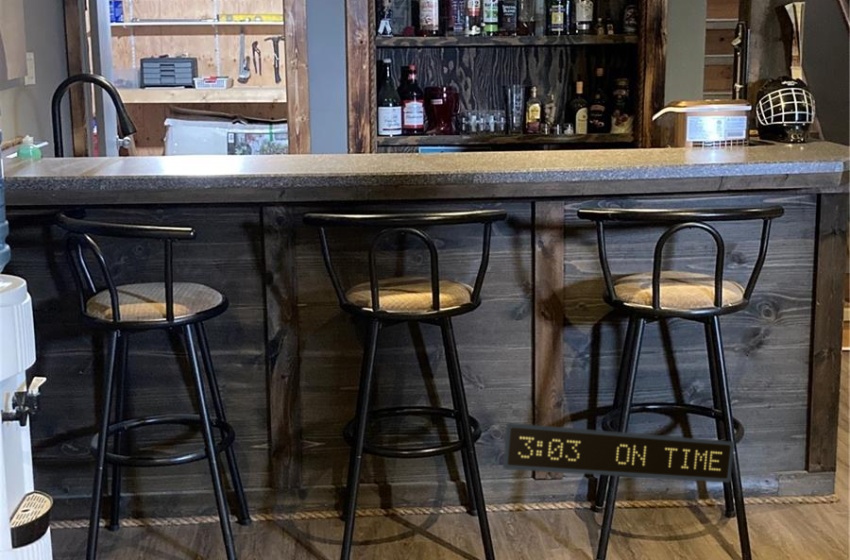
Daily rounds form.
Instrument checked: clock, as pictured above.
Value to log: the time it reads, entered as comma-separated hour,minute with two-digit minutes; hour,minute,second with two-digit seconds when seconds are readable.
3,03
